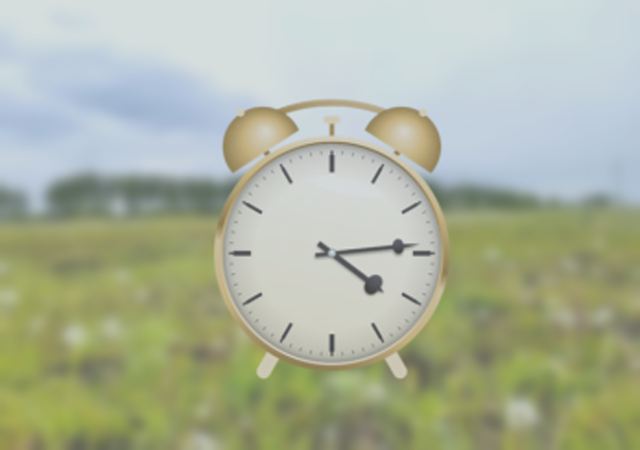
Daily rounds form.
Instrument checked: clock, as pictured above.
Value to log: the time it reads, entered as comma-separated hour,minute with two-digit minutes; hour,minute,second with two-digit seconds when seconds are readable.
4,14
